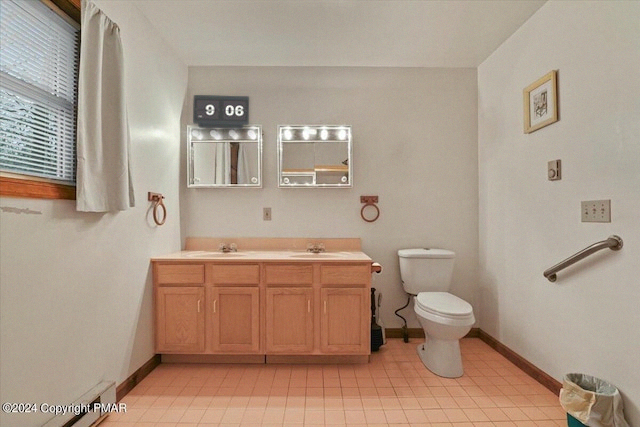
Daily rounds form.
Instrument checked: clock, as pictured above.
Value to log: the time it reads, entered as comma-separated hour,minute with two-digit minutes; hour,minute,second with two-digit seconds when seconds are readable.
9,06
